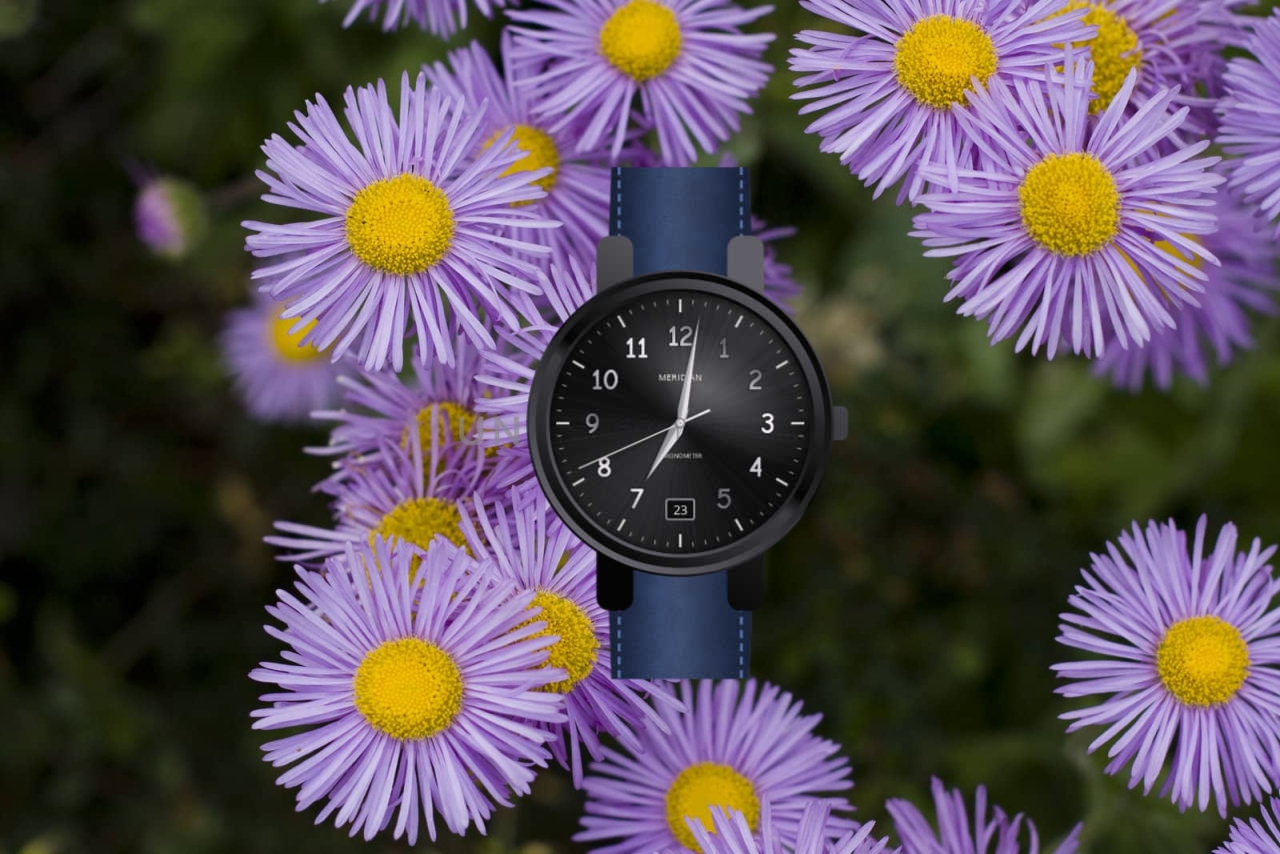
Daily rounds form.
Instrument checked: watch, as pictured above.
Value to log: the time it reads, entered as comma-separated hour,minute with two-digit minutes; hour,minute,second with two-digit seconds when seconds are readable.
7,01,41
